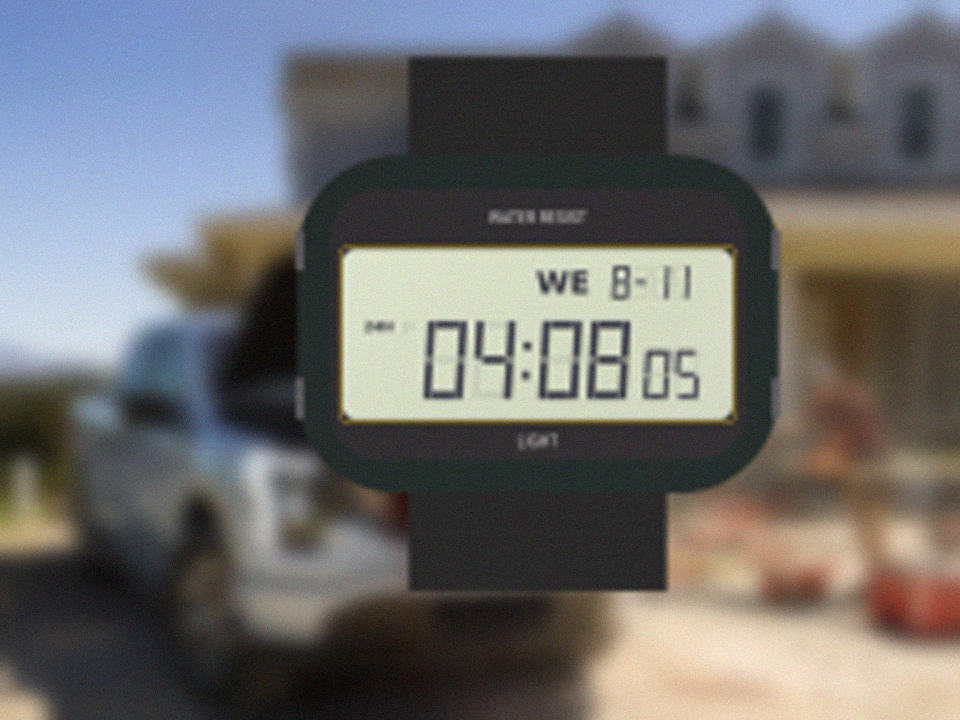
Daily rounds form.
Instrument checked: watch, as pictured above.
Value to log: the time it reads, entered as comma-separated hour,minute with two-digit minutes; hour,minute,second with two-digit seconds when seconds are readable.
4,08,05
